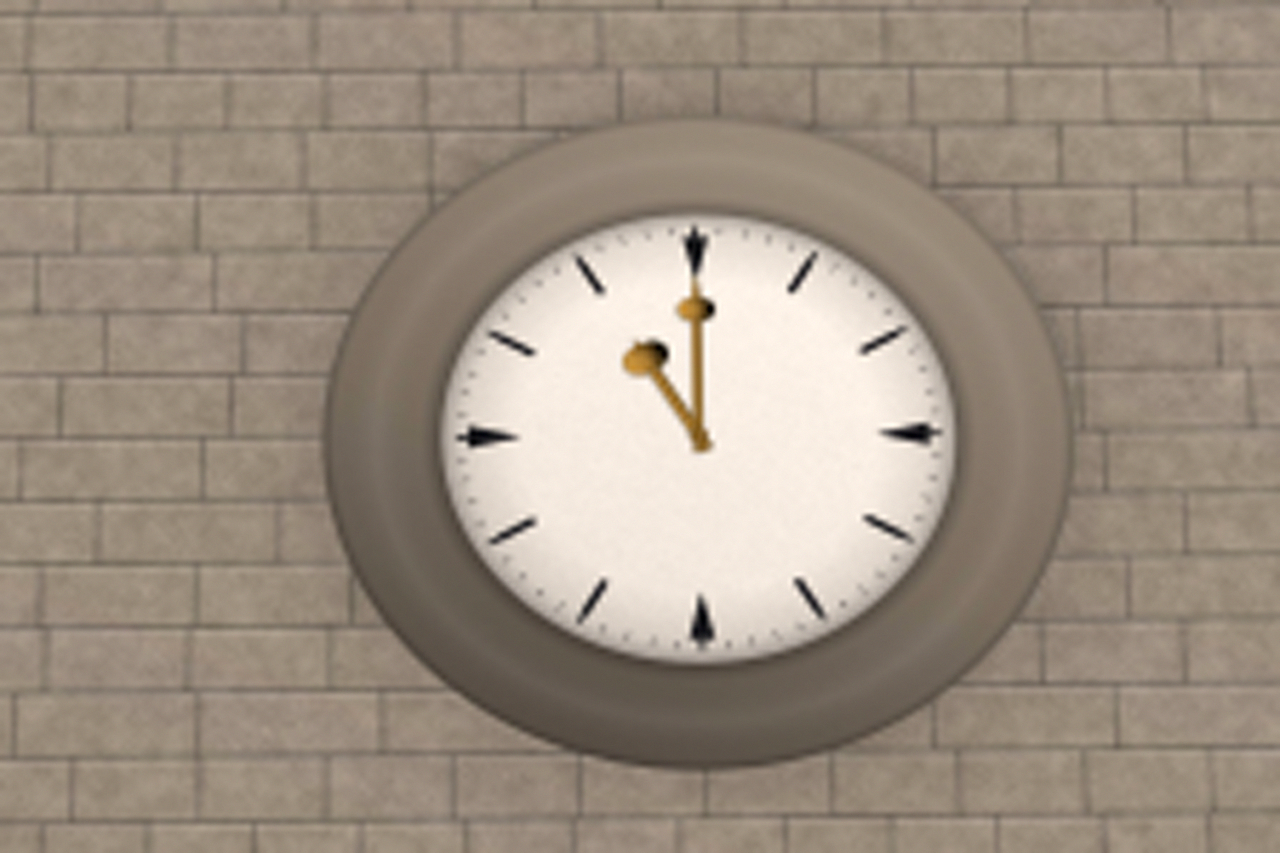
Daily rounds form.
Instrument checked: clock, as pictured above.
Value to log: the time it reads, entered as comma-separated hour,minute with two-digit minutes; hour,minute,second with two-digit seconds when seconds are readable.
11,00
